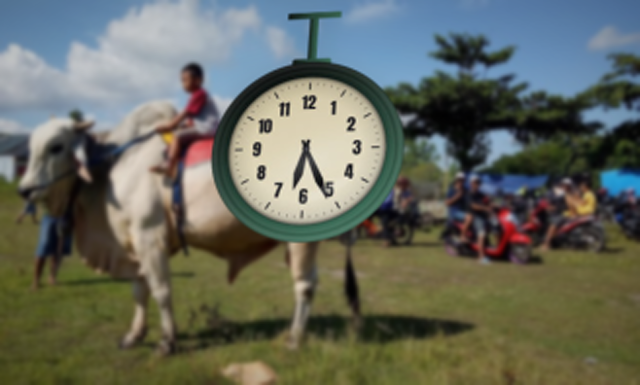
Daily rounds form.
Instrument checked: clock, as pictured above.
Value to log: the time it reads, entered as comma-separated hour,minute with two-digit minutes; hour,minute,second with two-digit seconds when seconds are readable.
6,26
